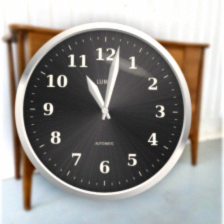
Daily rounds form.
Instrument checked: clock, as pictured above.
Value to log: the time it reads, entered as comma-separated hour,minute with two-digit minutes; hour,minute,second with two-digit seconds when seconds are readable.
11,02
